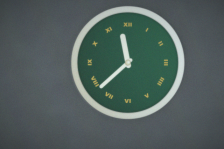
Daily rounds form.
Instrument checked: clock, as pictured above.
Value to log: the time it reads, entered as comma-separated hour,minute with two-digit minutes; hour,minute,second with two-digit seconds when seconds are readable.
11,38
